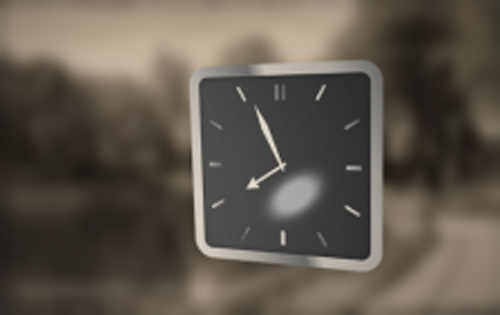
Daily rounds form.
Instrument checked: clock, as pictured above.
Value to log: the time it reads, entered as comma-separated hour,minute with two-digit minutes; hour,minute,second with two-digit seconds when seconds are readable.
7,56
